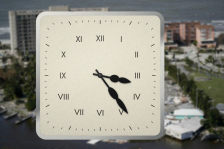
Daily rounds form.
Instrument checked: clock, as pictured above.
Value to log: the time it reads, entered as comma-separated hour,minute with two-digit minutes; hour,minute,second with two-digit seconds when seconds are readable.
3,24
